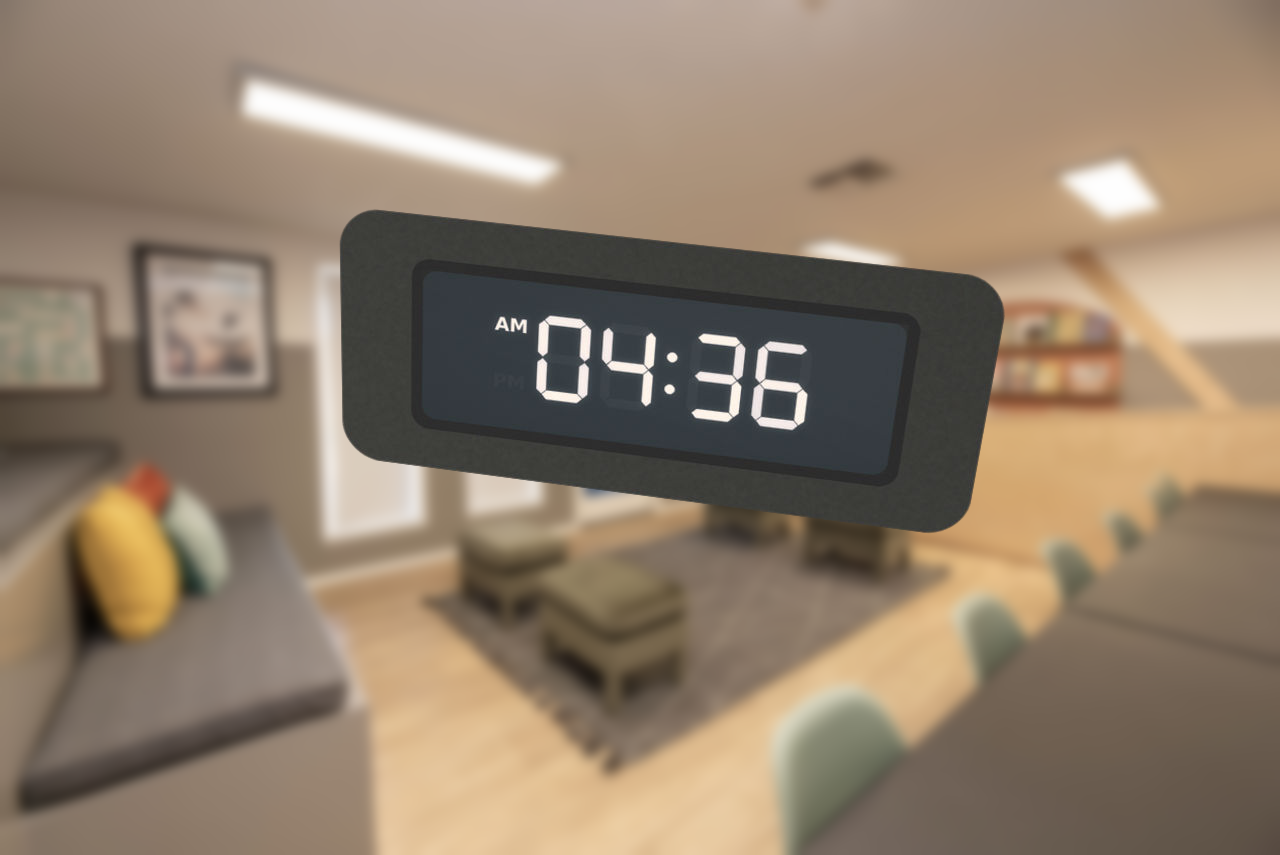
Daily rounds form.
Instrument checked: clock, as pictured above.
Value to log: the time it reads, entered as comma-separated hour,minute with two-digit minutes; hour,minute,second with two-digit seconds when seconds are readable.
4,36
